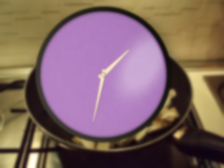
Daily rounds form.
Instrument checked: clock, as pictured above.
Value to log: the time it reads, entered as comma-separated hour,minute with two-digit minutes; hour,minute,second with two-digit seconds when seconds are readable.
1,32
